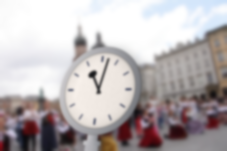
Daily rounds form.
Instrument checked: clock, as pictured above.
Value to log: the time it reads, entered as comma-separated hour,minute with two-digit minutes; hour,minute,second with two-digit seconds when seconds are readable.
11,02
